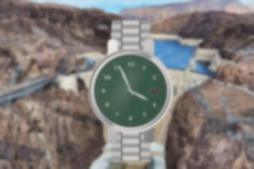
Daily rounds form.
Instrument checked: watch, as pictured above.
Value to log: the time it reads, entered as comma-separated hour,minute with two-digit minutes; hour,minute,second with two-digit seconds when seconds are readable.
3,56
